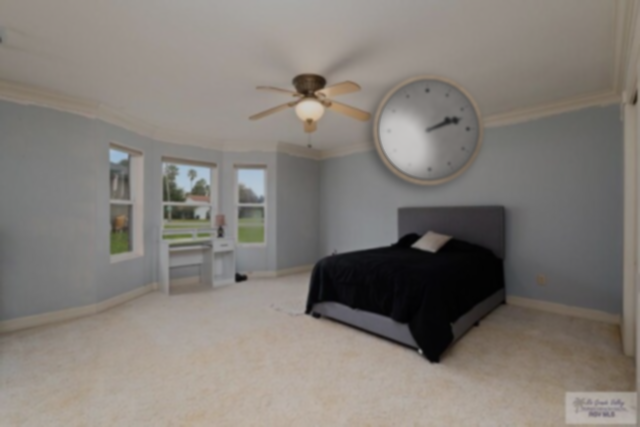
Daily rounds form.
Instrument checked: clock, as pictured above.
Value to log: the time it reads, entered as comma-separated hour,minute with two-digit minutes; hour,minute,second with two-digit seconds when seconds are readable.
2,12
